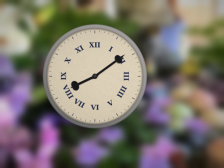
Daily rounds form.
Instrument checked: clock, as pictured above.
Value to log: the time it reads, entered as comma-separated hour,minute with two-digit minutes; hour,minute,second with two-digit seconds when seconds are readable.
8,09
